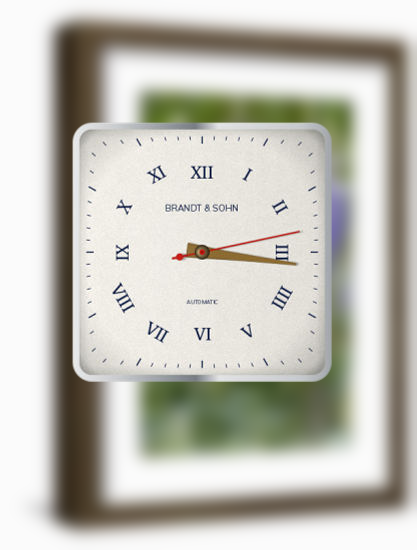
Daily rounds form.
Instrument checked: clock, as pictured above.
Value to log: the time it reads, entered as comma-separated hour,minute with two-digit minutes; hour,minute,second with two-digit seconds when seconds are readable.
3,16,13
